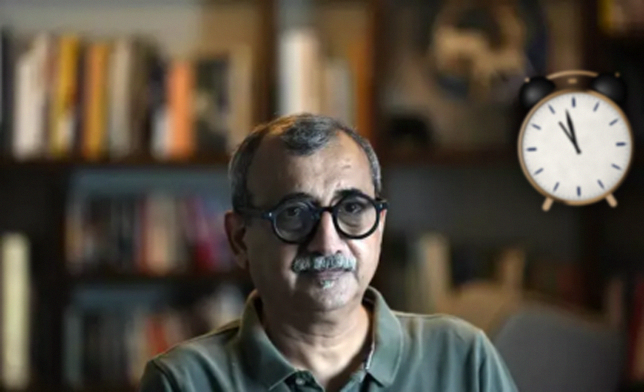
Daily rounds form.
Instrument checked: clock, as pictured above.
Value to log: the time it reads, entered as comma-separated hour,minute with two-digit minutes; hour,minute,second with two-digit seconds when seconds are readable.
10,58
